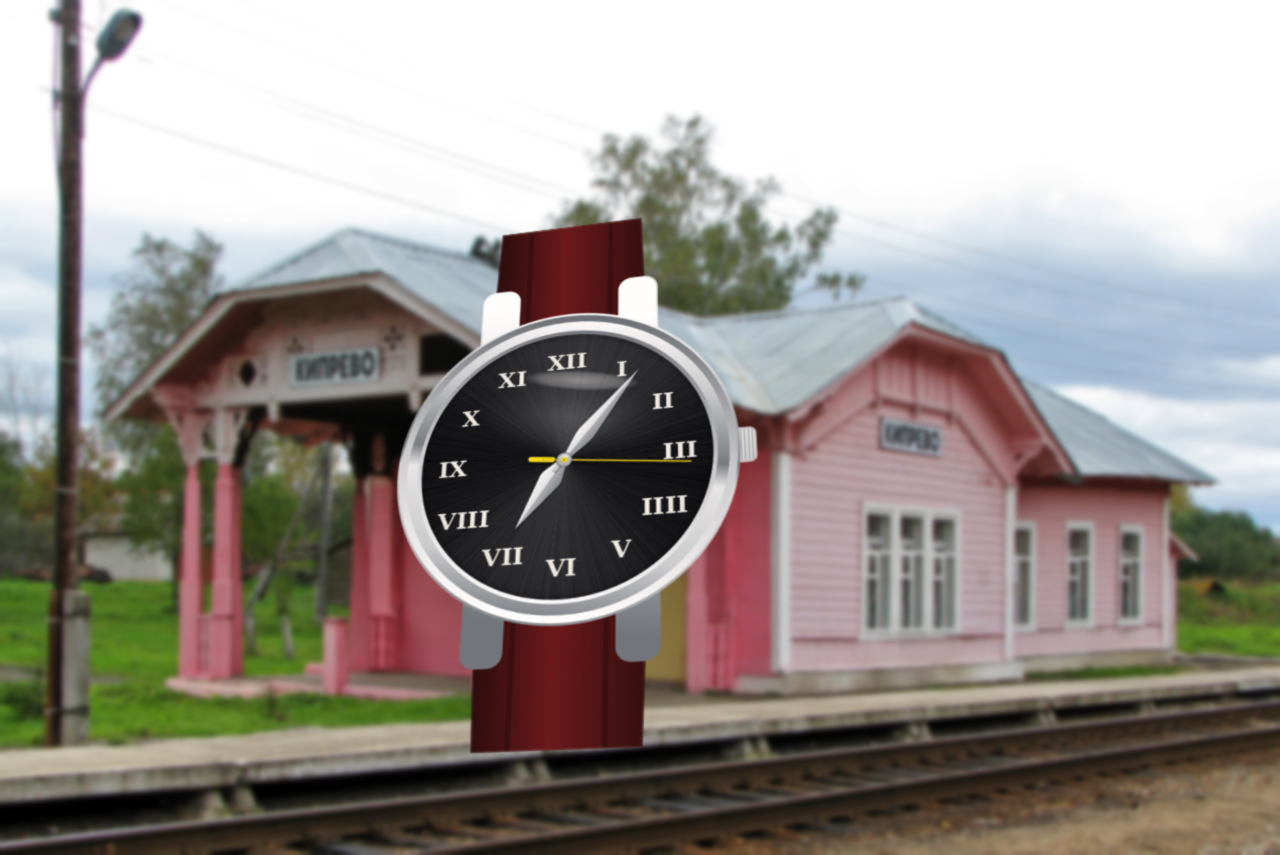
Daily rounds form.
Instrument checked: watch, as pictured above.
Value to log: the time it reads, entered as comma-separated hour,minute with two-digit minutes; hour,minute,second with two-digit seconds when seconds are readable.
7,06,16
